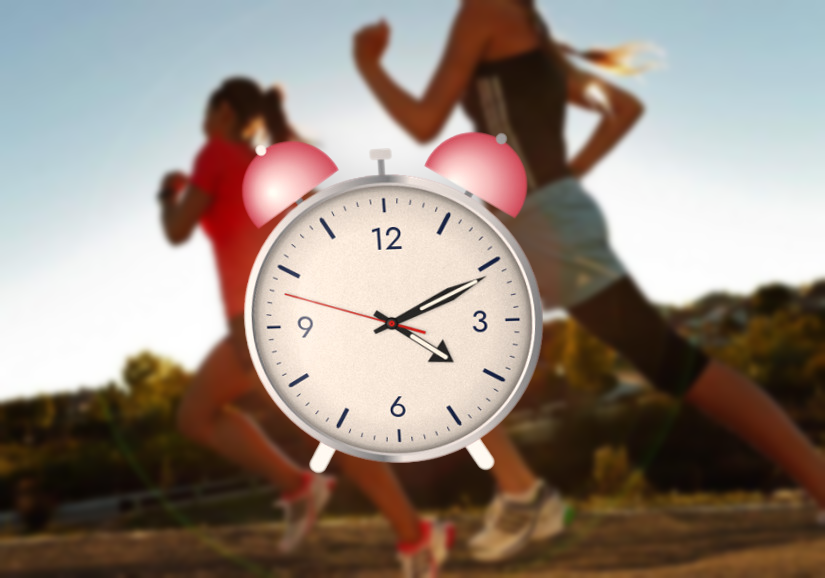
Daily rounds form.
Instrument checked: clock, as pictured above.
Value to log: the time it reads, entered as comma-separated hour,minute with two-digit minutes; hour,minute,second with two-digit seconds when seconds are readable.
4,10,48
